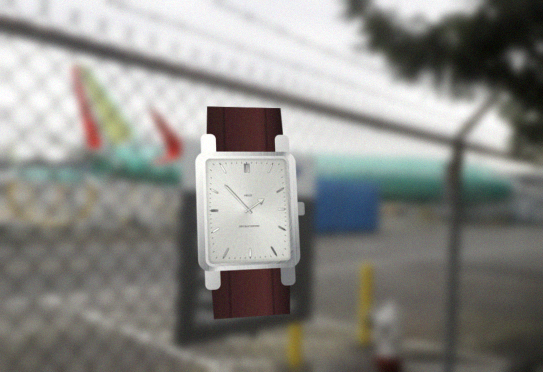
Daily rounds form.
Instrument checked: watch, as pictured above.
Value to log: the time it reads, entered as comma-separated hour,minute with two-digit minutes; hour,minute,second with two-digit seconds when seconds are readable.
1,53
